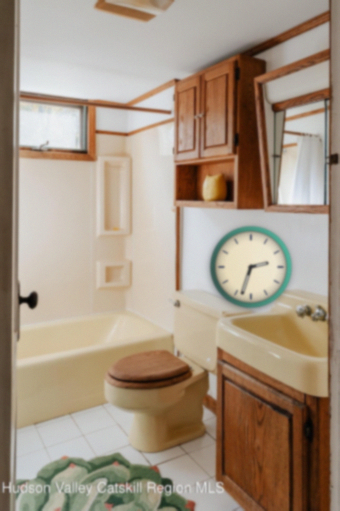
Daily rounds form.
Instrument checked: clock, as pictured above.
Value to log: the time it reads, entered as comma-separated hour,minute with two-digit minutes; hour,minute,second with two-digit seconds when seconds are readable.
2,33
